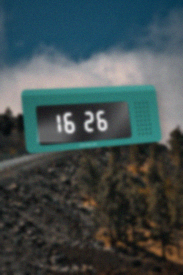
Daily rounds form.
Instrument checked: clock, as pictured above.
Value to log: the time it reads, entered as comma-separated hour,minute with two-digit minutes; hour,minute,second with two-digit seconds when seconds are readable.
16,26
